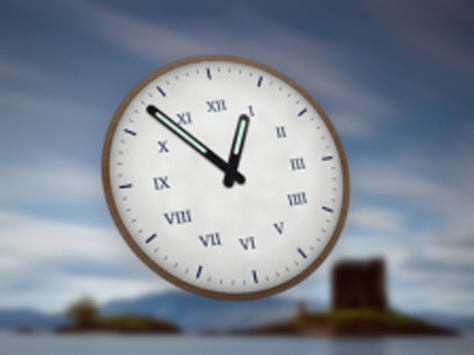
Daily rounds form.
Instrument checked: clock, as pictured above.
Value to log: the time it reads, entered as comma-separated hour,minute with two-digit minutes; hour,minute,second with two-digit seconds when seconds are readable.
12,53
